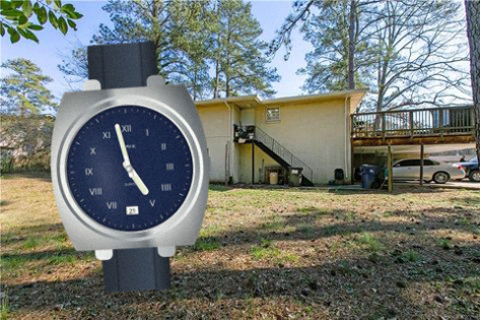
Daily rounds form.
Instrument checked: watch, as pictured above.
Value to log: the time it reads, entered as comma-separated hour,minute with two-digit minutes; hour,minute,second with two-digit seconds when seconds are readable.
4,58
